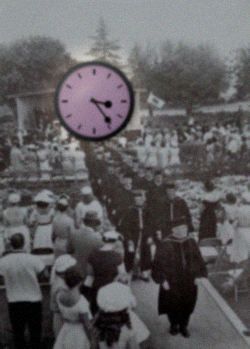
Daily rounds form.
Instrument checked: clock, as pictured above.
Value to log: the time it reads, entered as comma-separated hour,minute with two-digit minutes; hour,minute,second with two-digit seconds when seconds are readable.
3,24
